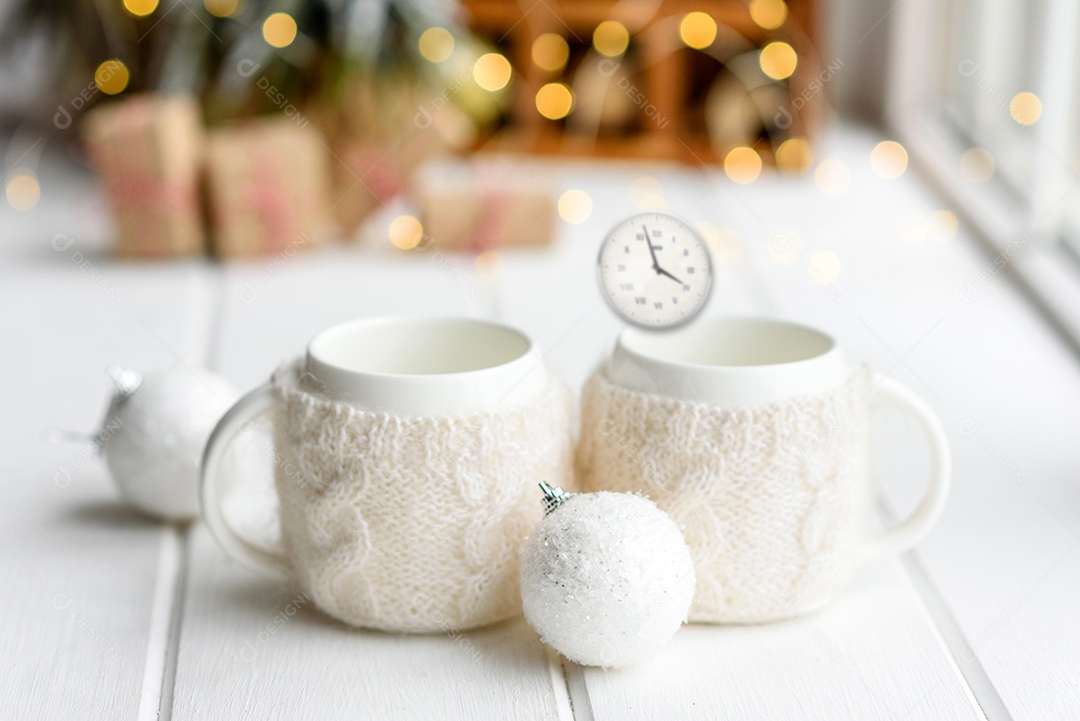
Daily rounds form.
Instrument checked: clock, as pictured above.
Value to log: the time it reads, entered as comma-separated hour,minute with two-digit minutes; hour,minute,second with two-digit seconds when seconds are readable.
3,57
